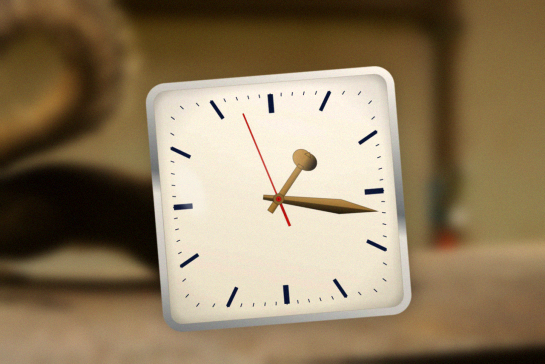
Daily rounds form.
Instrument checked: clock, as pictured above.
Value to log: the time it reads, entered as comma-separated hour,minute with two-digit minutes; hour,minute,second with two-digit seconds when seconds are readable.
1,16,57
